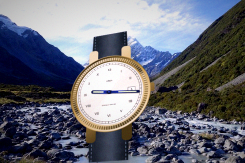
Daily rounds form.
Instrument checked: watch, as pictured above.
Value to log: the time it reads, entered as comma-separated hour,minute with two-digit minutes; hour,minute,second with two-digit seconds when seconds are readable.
9,16
